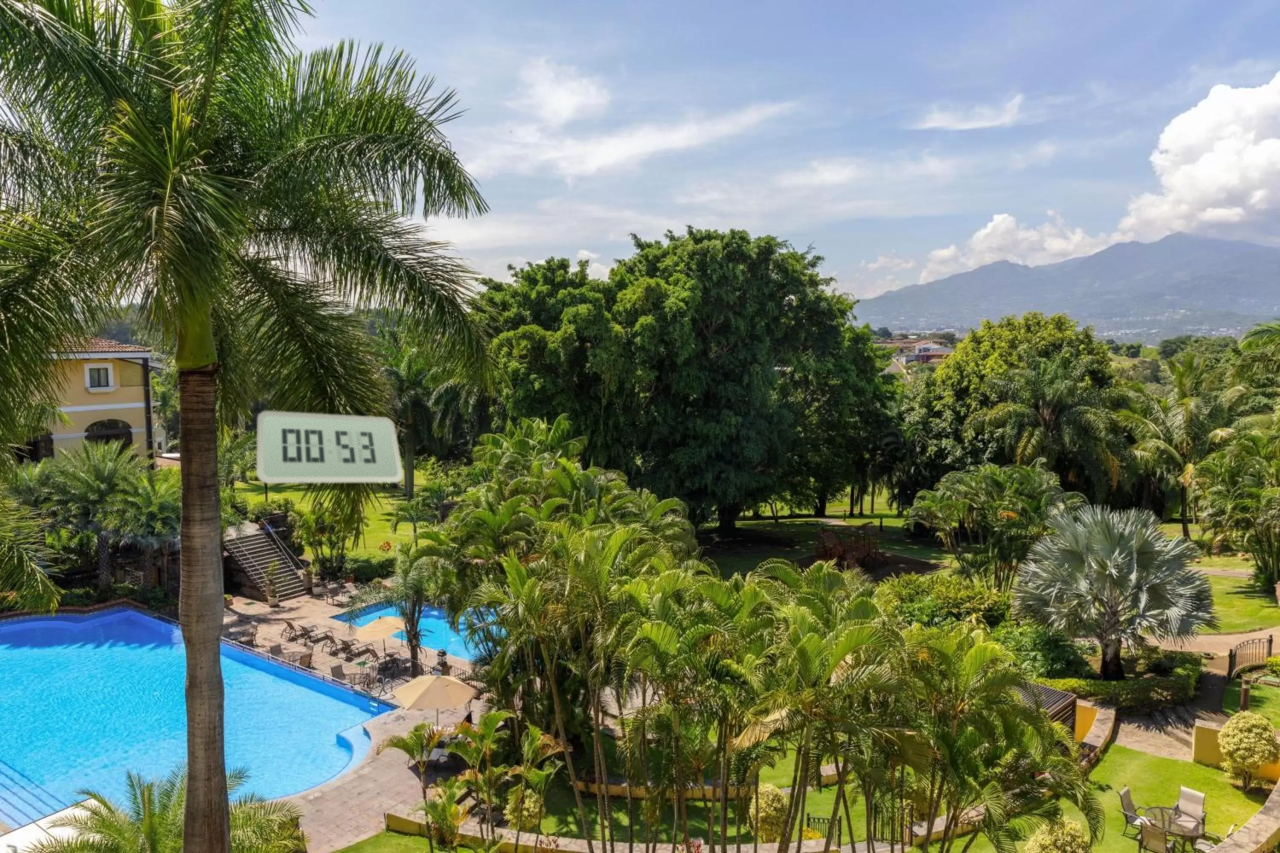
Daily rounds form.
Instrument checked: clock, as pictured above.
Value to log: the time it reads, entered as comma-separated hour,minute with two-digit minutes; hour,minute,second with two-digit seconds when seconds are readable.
0,53
